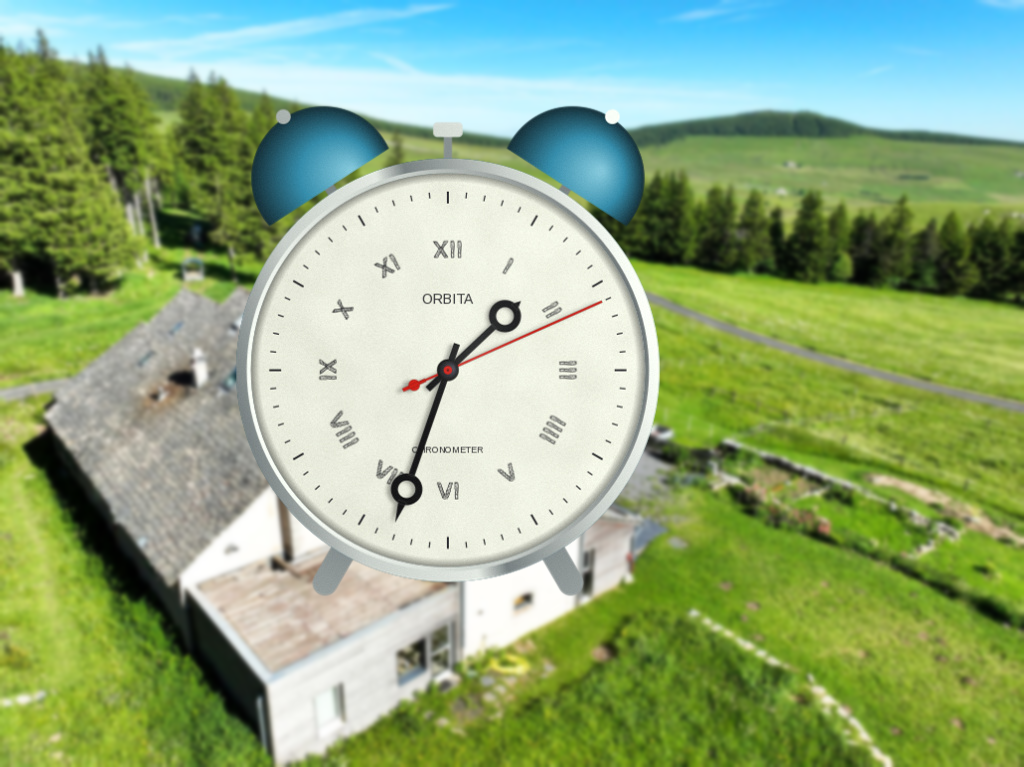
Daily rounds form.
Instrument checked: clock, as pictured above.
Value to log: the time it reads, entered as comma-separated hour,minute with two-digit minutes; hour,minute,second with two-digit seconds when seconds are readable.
1,33,11
